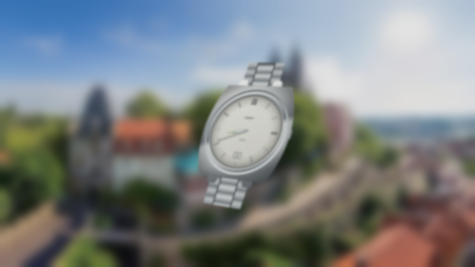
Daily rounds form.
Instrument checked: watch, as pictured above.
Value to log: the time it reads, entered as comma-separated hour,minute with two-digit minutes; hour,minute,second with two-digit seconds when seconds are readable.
8,41
